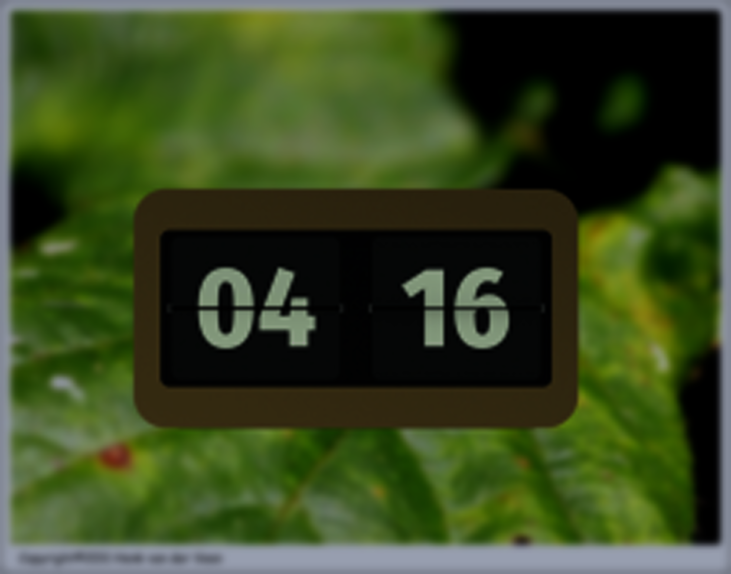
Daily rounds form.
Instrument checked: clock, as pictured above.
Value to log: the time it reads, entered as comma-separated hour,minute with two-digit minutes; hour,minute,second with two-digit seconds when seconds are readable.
4,16
